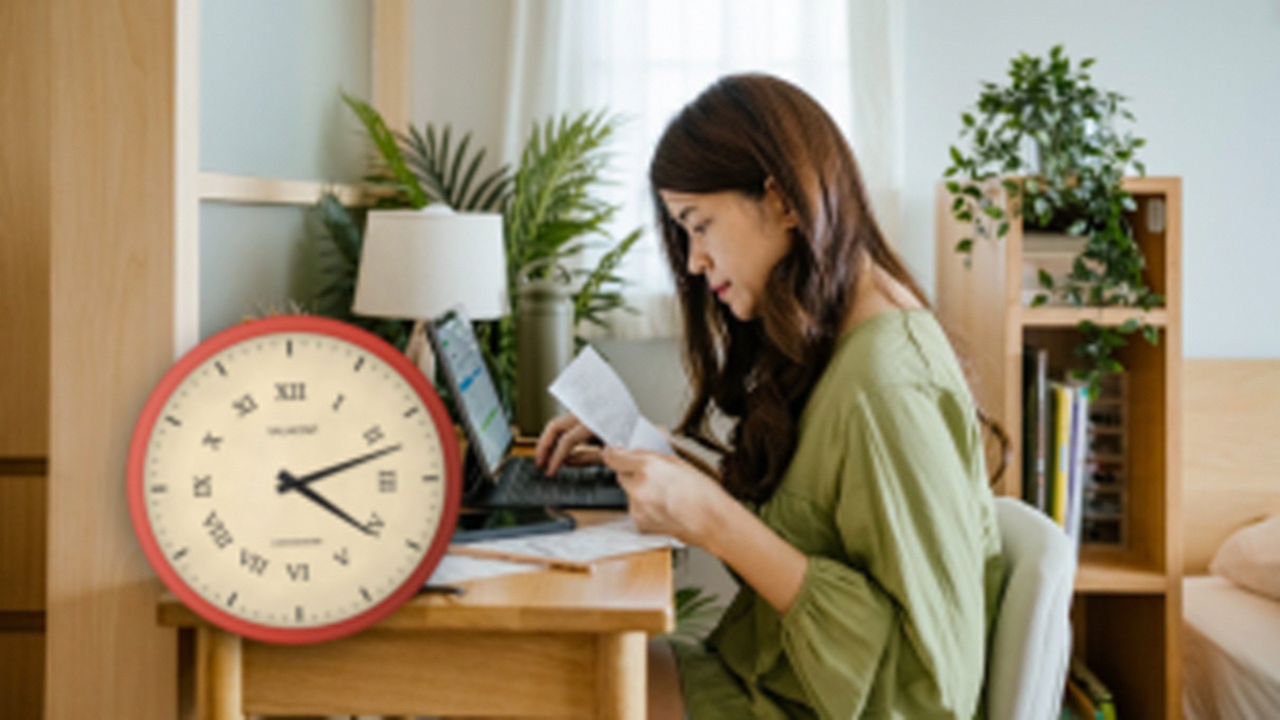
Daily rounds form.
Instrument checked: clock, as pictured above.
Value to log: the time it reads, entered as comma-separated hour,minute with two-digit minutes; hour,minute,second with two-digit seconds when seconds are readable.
4,12
